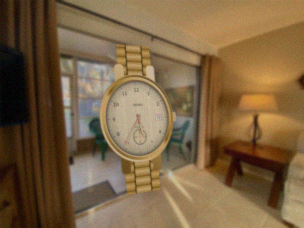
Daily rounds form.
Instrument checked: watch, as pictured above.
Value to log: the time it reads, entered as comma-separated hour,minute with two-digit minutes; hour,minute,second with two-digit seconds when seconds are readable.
5,36
